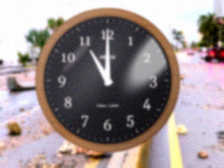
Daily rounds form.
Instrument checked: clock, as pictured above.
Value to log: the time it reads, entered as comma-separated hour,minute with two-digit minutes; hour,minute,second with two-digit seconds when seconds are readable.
11,00
